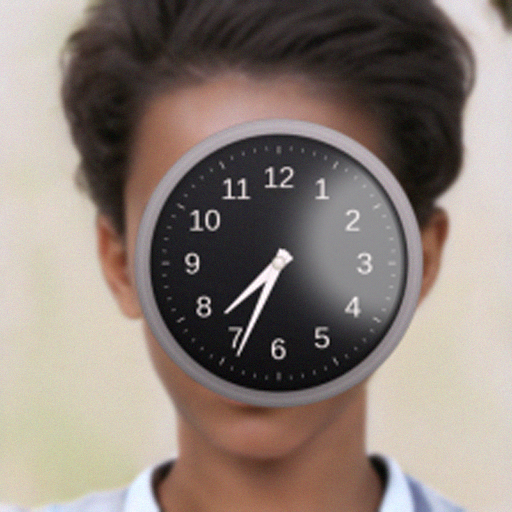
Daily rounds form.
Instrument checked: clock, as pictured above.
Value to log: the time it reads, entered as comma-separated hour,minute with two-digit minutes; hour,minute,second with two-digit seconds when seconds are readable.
7,34
